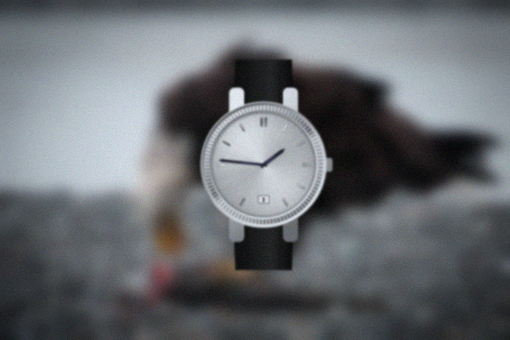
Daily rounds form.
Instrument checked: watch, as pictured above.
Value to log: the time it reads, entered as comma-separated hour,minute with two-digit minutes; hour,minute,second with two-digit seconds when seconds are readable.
1,46
